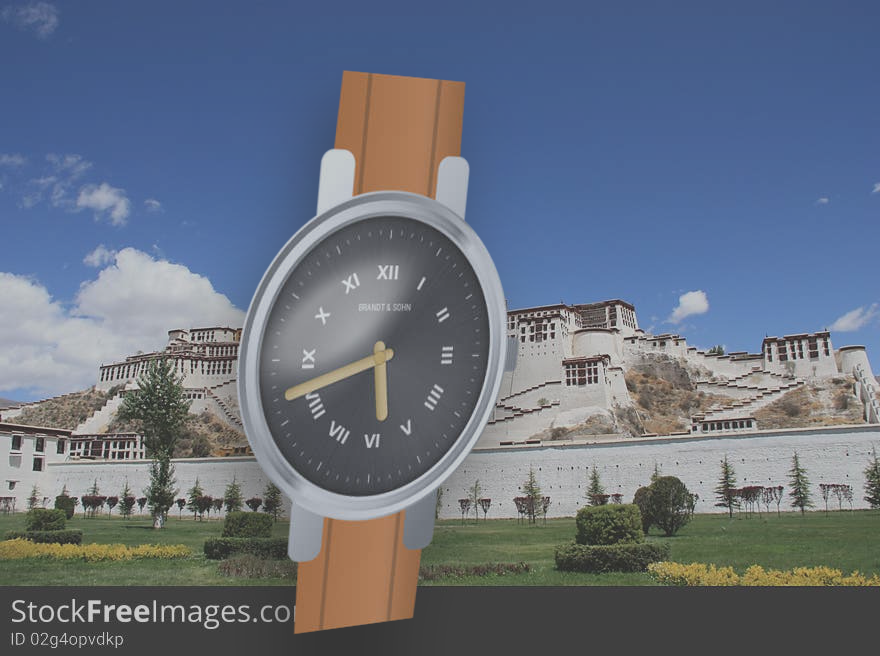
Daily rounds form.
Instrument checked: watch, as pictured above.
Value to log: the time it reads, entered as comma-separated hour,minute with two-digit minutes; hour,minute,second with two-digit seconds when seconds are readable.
5,42
